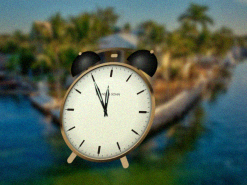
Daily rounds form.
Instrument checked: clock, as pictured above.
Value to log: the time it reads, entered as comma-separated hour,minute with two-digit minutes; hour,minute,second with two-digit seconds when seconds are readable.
11,55
